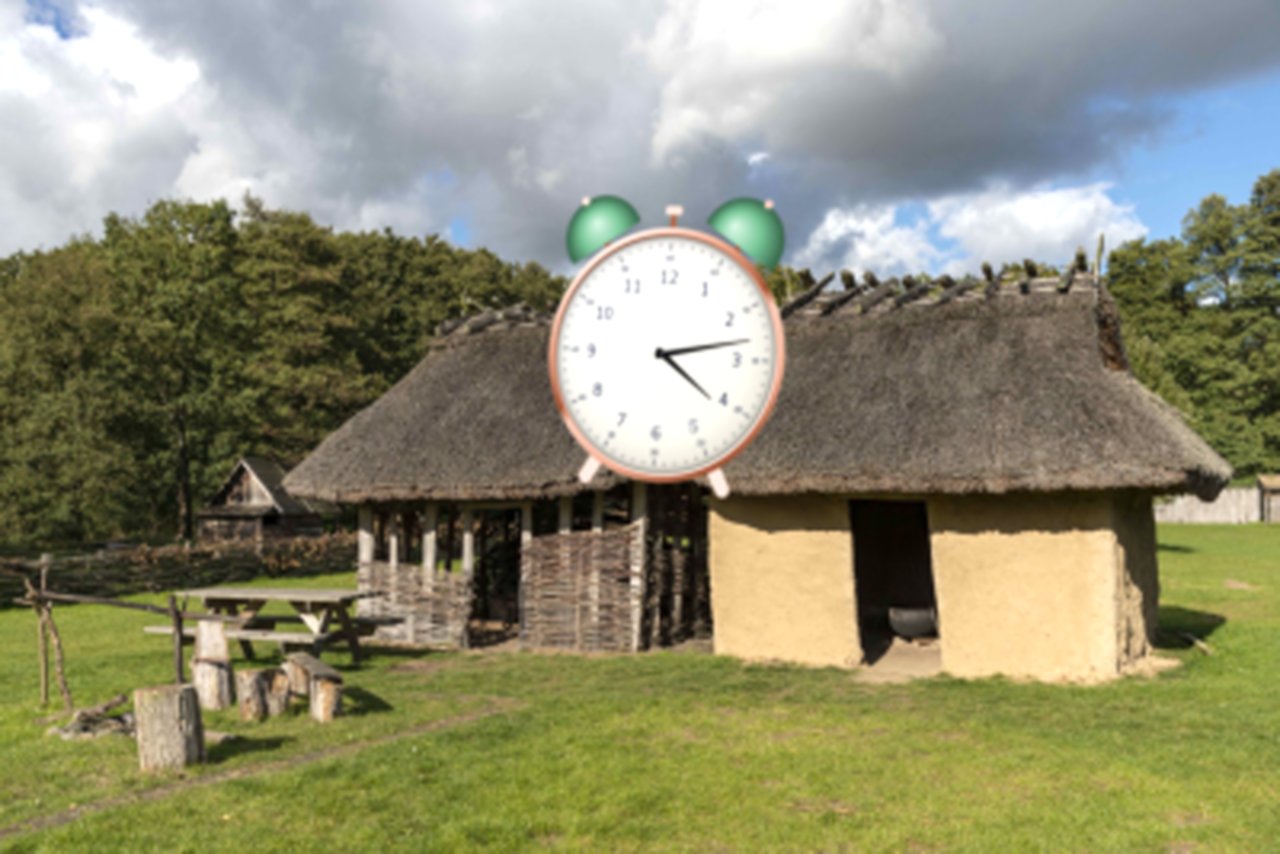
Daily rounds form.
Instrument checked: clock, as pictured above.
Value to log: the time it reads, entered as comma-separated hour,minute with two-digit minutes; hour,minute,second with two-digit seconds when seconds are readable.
4,13
